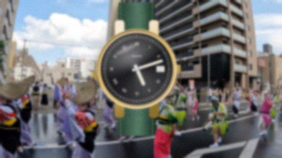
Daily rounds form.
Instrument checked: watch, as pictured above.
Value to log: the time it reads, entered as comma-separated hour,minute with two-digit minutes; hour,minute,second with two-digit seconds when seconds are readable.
5,12
